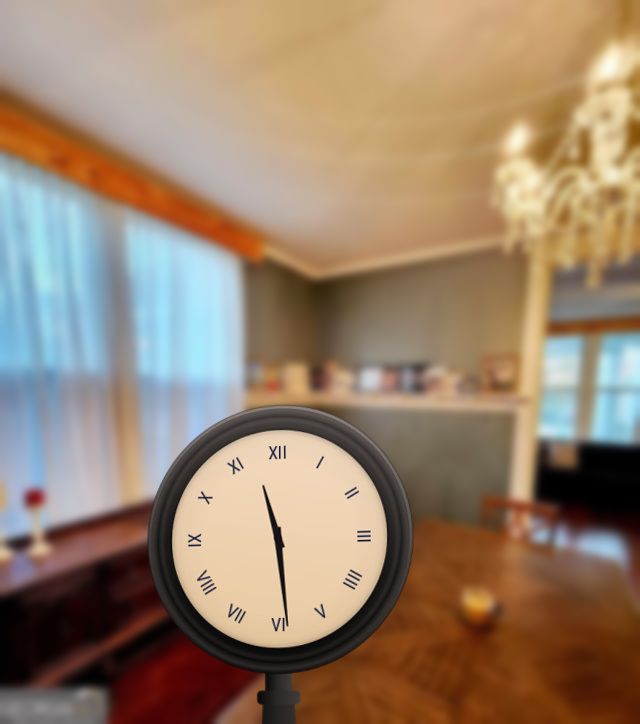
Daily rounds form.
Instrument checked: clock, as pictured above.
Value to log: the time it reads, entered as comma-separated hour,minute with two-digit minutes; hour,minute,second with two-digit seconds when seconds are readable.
11,29
